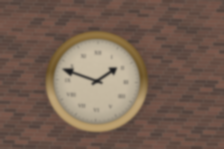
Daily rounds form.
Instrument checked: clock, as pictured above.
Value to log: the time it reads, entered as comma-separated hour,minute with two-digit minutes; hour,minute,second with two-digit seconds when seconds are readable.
1,48
